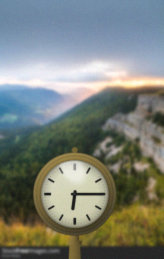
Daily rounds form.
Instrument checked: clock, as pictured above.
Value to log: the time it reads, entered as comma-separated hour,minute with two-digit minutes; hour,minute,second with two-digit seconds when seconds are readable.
6,15
